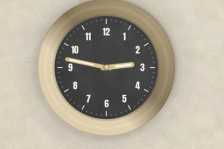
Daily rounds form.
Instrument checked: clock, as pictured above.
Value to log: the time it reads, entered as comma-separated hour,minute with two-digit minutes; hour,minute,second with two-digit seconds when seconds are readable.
2,47
